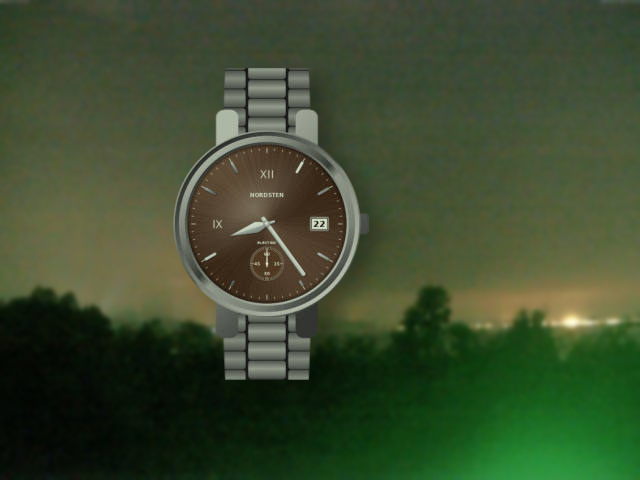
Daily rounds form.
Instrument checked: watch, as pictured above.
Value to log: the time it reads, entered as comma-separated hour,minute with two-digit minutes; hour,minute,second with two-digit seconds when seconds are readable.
8,24
